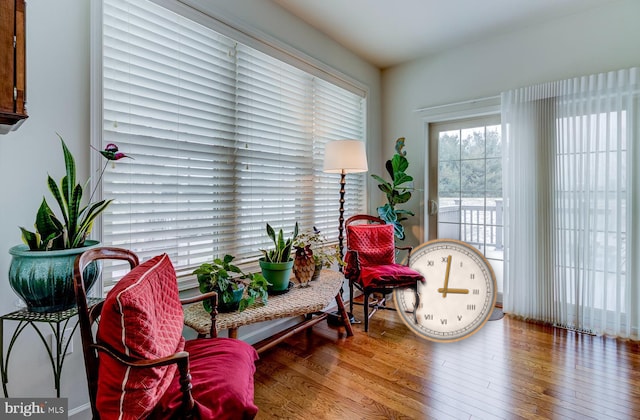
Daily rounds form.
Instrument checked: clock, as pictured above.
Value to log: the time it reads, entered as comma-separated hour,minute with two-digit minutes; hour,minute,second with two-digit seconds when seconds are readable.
3,01
